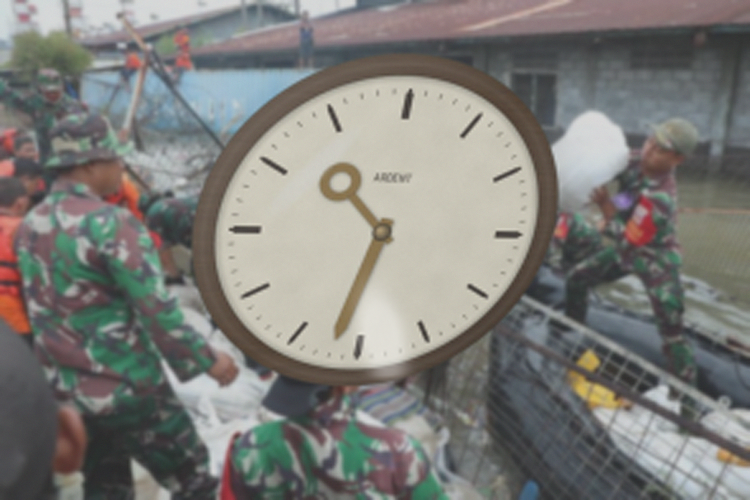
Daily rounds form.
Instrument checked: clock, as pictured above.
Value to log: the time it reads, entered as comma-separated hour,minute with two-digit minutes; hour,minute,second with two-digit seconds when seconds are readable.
10,32
